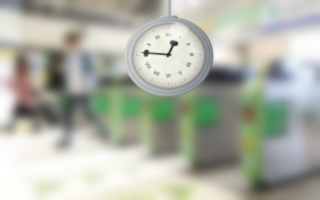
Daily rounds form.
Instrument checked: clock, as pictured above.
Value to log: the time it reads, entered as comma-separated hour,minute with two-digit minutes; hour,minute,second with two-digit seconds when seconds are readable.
12,46
